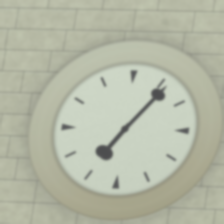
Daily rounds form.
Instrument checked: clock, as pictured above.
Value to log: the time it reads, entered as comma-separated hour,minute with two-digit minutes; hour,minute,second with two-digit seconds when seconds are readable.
7,06
